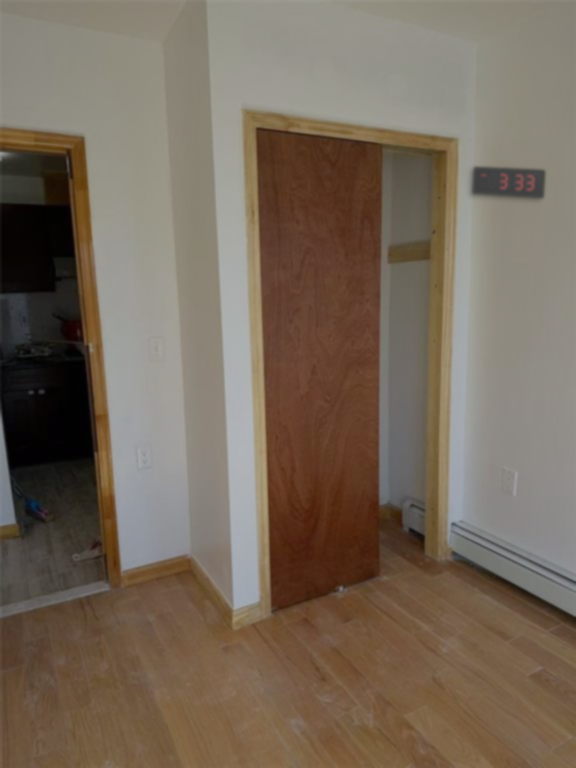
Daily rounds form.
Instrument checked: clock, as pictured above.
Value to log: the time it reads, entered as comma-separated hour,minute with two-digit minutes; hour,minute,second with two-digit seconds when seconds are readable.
3,33
